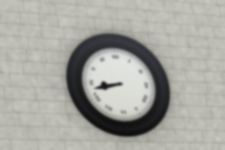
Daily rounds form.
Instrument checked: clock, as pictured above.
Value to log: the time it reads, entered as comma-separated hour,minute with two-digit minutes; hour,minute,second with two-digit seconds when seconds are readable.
8,43
